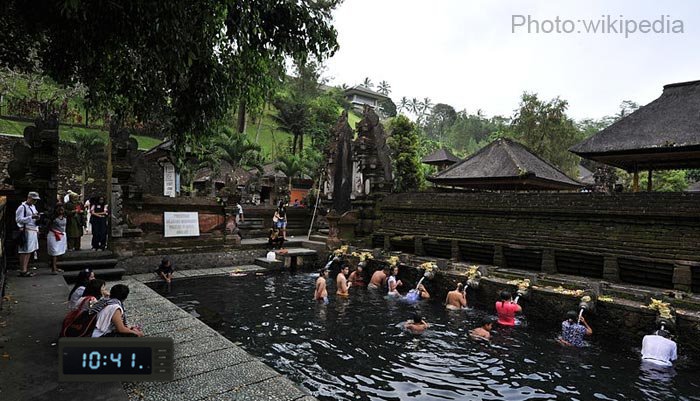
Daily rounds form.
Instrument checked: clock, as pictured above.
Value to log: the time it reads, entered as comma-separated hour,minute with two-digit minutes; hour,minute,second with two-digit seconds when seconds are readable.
10,41
